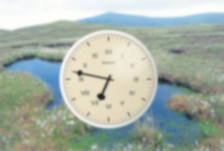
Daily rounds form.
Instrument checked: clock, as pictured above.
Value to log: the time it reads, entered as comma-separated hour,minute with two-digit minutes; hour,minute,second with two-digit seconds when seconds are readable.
6,47
